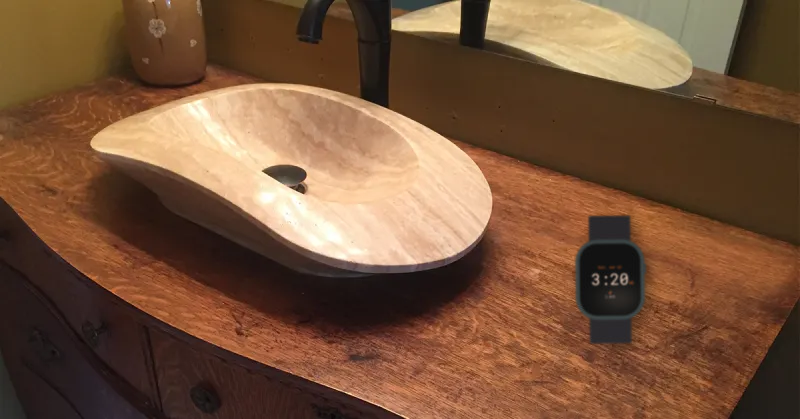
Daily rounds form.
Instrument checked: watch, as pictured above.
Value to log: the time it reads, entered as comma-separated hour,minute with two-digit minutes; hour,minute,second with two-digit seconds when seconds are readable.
3,20
